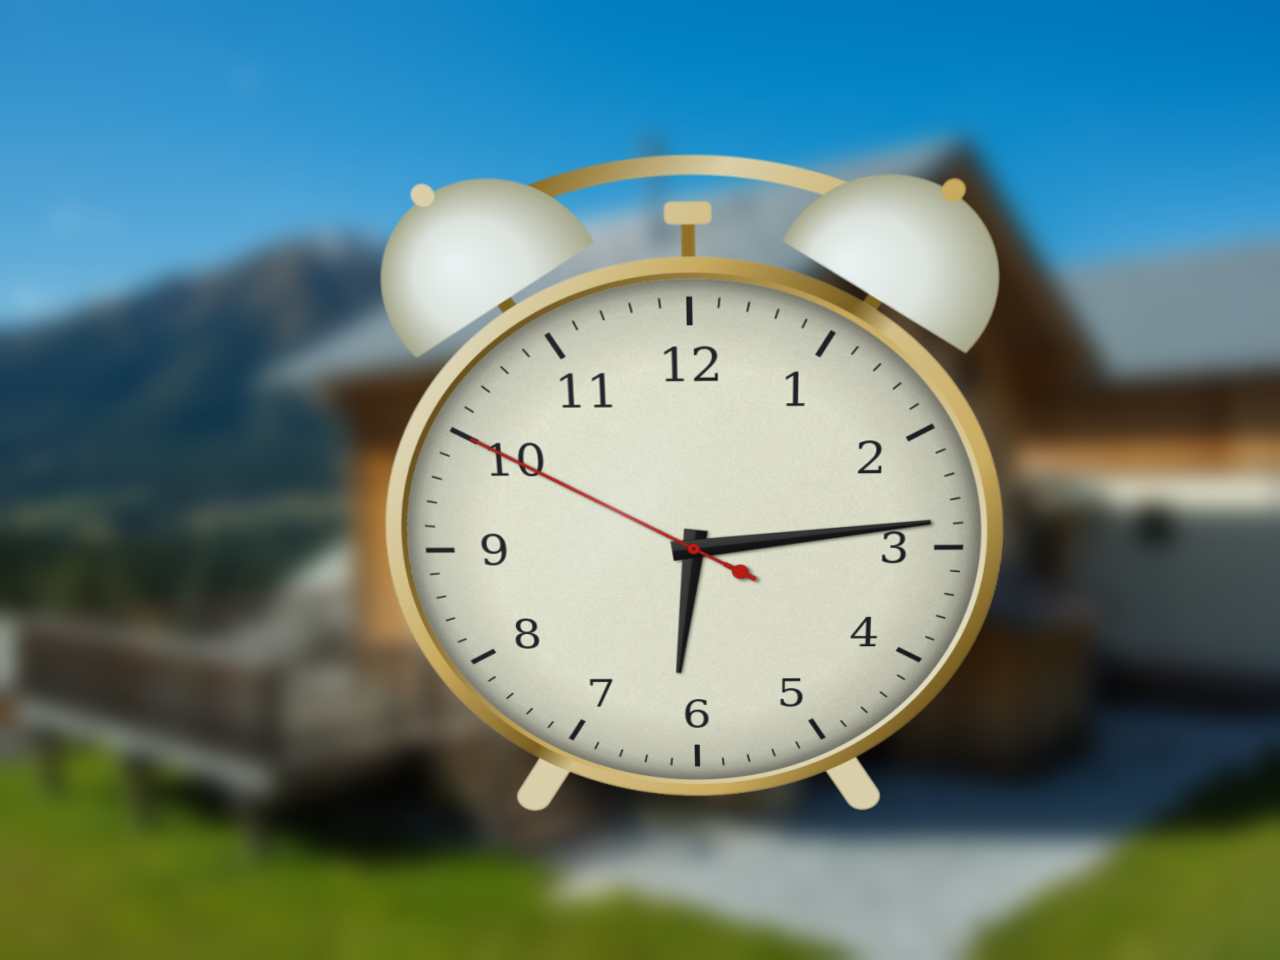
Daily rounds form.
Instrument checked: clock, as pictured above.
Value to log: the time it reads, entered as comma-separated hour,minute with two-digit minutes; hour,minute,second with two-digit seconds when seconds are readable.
6,13,50
